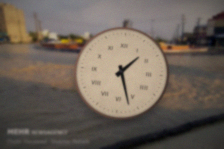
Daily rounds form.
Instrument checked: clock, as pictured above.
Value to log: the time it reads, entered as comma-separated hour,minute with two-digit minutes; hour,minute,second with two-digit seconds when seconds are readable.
1,27
